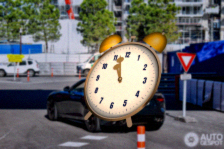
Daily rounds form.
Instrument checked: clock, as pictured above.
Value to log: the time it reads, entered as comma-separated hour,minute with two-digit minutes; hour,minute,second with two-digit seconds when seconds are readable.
10,57
